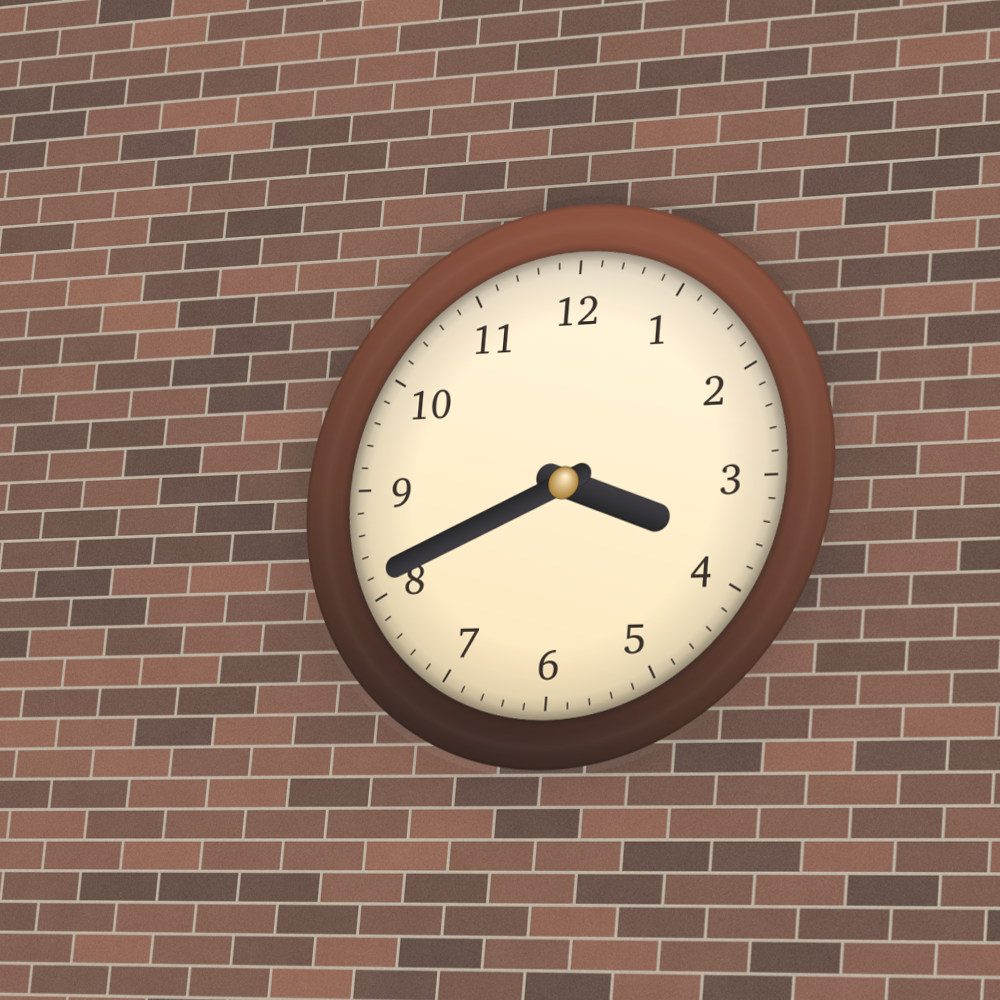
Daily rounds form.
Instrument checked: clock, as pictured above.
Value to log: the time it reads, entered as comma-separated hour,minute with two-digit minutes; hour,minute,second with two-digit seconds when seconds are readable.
3,41
